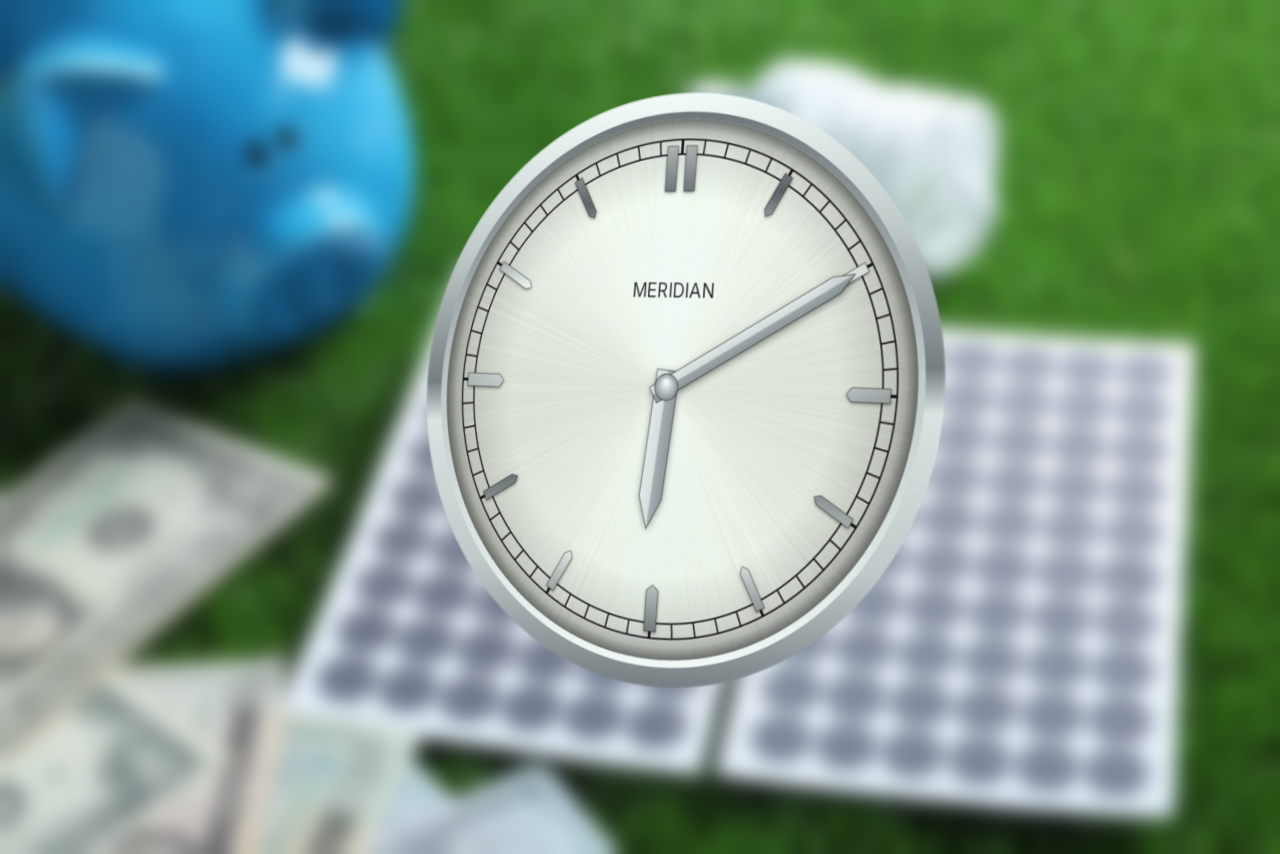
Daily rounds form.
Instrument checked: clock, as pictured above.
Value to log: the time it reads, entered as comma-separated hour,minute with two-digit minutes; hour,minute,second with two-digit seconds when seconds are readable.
6,10
